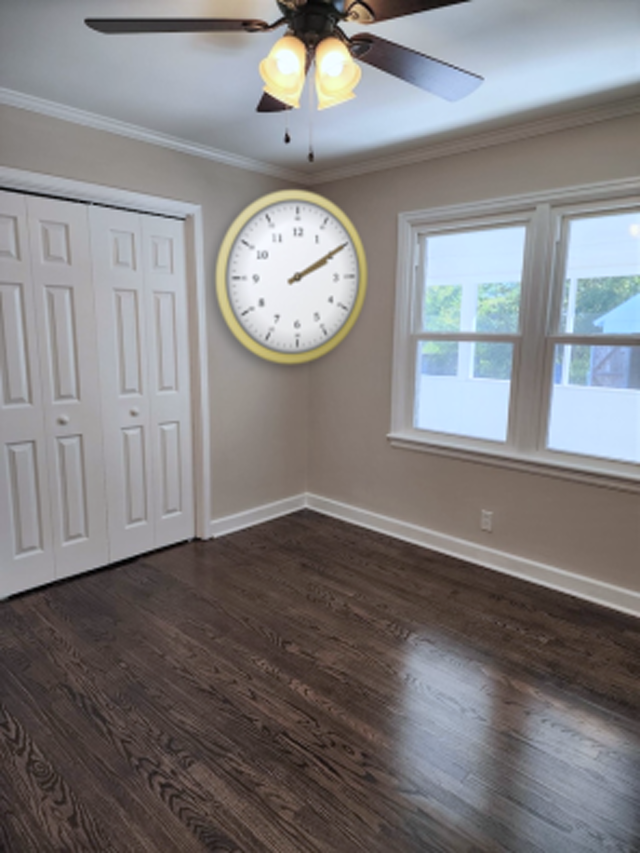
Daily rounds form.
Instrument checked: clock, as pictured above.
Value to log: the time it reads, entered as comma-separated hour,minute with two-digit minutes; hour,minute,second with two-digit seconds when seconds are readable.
2,10
